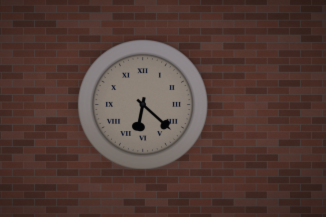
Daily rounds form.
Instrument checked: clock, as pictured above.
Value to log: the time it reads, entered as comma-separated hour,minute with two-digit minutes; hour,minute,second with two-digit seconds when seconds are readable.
6,22
